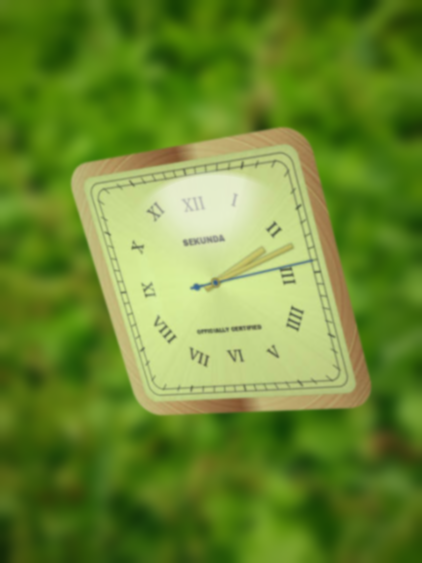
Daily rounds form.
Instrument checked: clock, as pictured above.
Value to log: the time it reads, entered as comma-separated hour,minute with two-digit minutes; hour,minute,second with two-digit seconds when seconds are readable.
2,12,14
